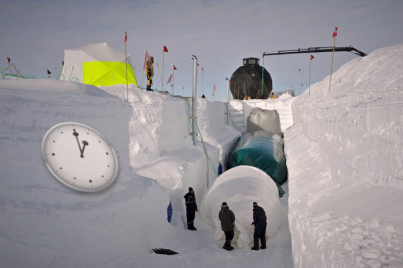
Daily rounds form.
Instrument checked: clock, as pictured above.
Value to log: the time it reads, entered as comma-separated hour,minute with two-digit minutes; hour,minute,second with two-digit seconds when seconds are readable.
1,00
